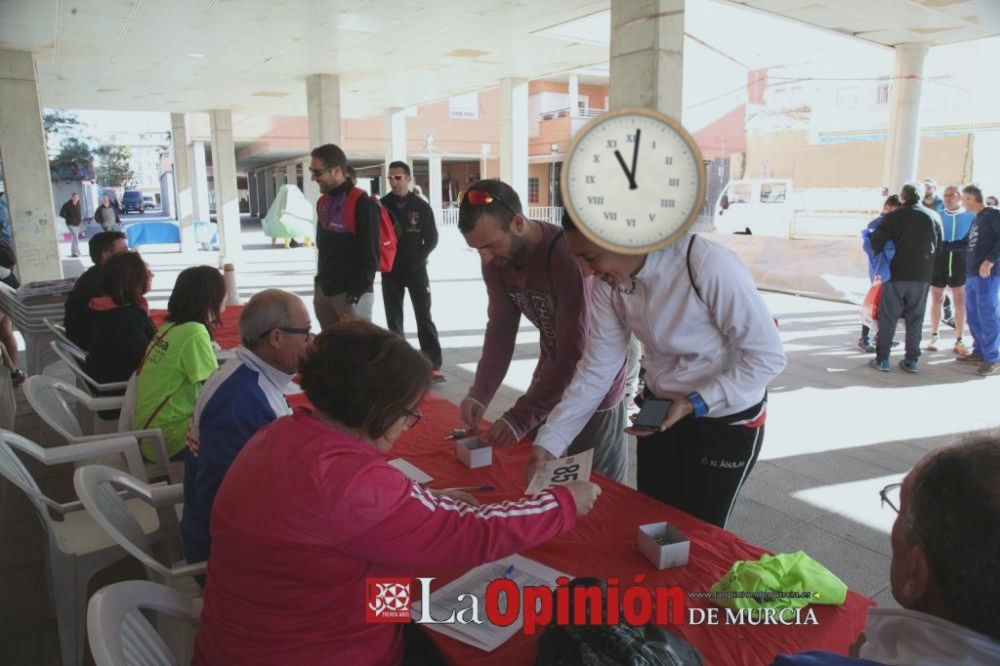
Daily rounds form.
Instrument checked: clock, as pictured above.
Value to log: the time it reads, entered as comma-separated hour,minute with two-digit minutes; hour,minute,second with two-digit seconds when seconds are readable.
11,01
